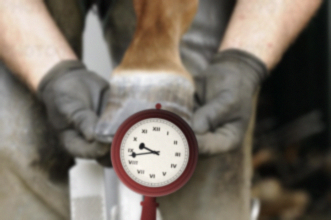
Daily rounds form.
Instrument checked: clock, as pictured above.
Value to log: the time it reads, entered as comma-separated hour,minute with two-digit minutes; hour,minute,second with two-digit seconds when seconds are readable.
9,43
